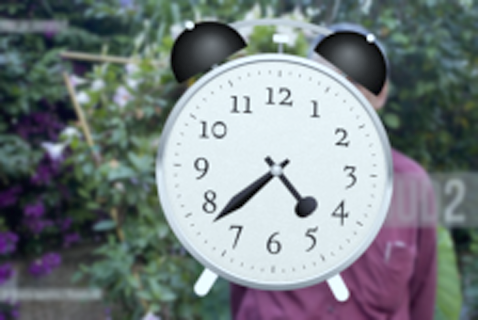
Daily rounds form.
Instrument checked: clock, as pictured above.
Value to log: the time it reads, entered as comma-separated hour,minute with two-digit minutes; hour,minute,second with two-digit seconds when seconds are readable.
4,38
